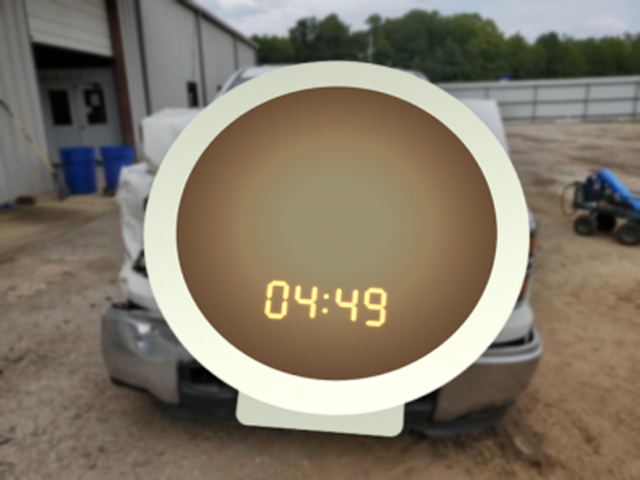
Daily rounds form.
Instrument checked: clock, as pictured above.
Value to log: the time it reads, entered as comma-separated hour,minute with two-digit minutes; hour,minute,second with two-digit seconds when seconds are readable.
4,49
